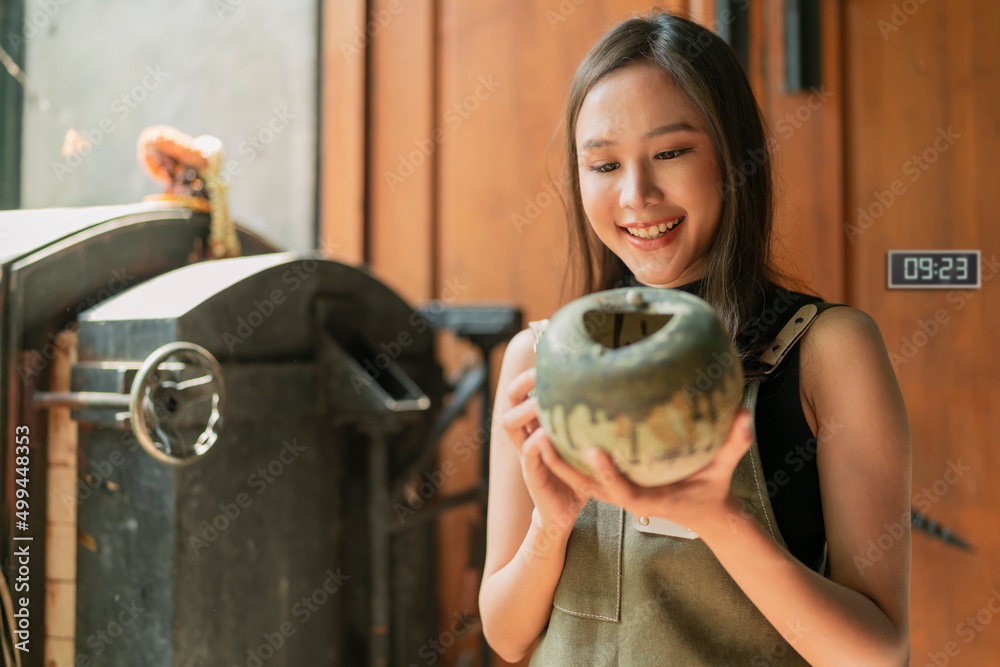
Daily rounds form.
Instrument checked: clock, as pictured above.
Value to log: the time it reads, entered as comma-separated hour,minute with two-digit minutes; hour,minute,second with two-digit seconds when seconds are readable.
9,23
